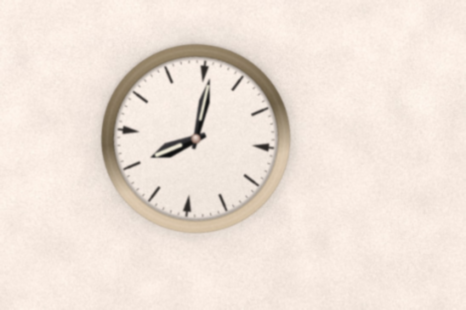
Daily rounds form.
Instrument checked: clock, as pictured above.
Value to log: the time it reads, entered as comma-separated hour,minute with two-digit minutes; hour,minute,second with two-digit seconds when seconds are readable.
8,01
